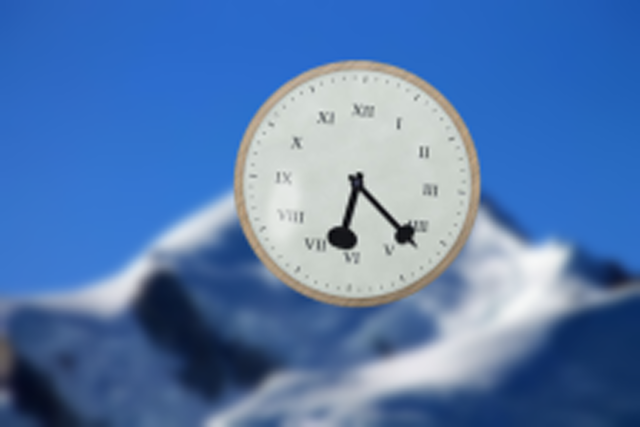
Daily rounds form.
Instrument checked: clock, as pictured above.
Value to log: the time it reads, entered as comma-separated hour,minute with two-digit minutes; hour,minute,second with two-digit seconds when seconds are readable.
6,22
